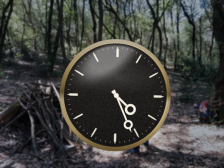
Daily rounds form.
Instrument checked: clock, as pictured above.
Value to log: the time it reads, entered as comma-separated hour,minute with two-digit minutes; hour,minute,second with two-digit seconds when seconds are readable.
4,26
